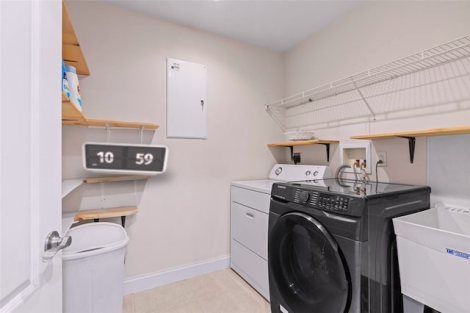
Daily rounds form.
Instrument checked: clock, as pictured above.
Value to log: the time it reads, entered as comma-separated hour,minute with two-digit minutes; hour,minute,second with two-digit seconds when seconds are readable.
10,59
